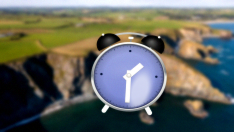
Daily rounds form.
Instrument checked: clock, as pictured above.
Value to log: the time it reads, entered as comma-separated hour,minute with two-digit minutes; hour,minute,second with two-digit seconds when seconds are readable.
1,30
